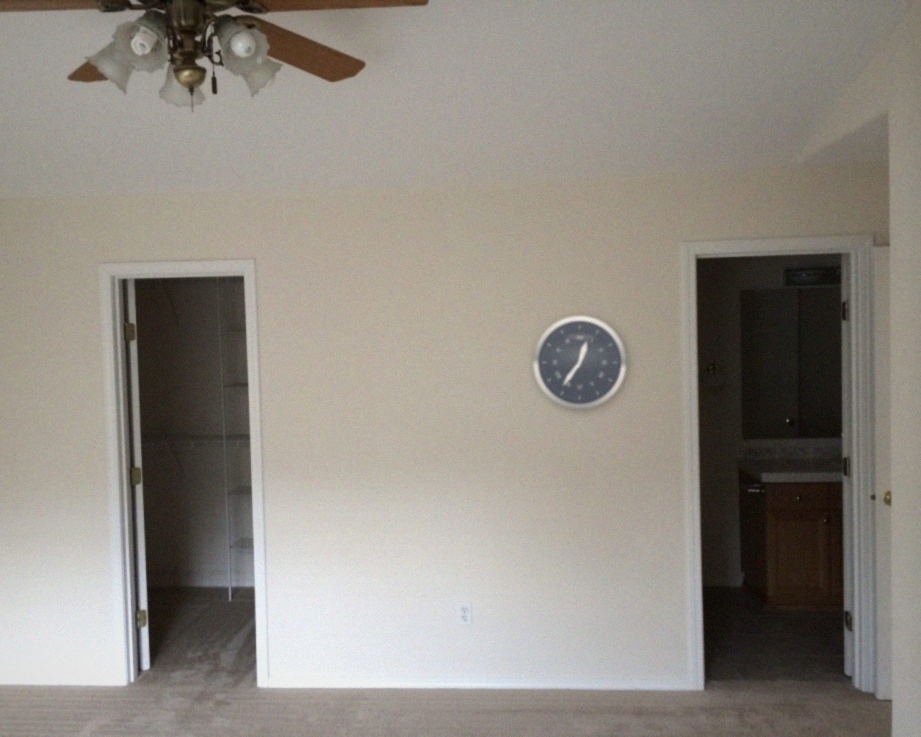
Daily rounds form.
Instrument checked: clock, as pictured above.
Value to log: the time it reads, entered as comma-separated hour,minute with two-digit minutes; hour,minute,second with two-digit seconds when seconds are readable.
12,36
